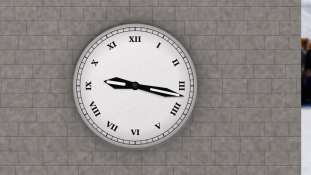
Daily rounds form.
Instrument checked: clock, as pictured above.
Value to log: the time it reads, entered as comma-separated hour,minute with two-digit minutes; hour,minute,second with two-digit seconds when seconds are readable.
9,17
